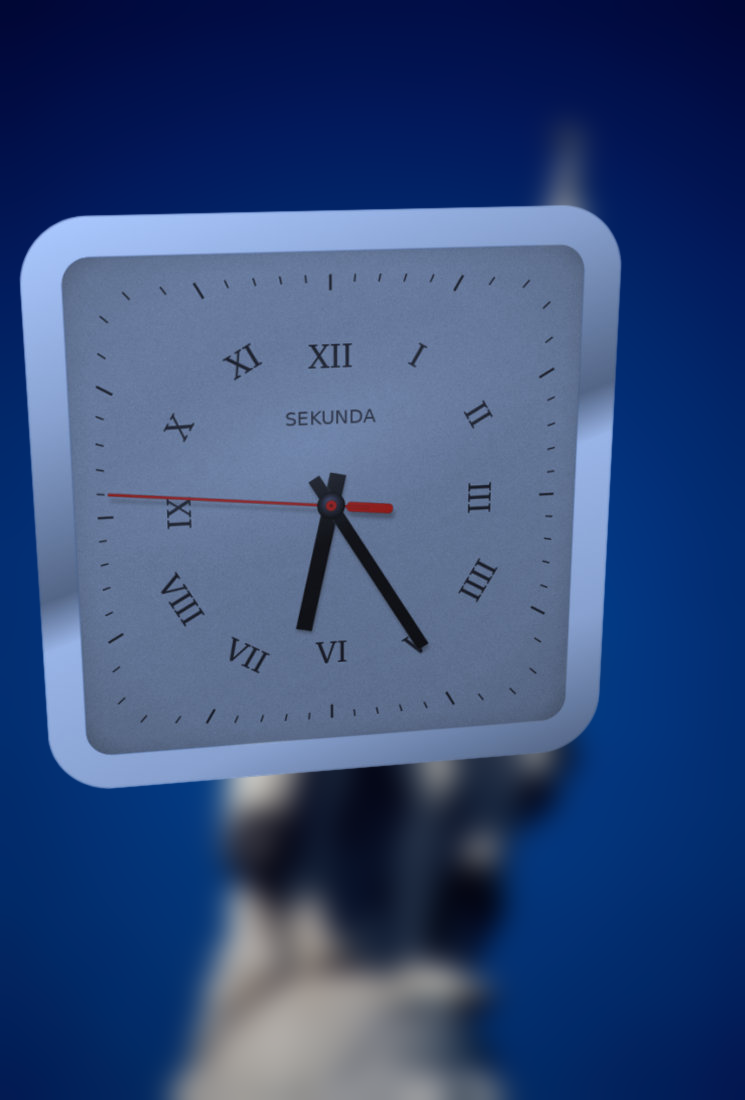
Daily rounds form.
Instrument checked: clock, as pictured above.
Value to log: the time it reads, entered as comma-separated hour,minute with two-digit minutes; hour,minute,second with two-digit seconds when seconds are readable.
6,24,46
